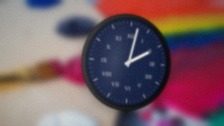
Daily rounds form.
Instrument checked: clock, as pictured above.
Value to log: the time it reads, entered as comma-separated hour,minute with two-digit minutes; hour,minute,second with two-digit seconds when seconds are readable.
2,02
